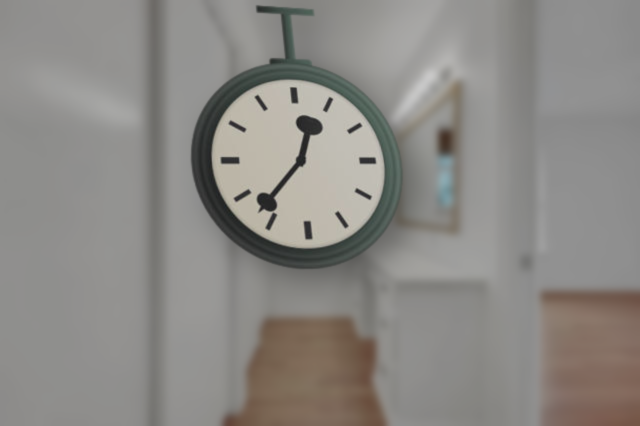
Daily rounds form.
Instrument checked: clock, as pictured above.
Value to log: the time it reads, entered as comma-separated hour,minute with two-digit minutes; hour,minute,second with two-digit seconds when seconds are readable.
12,37
